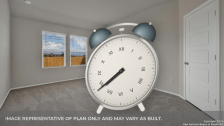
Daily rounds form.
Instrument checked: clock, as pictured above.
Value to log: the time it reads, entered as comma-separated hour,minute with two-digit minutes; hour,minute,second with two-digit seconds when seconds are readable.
7,39
